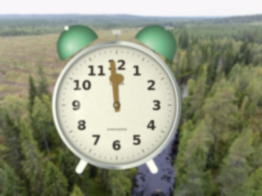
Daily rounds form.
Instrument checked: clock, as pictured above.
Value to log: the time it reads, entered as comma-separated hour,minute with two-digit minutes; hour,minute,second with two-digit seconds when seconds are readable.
11,59
